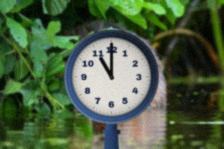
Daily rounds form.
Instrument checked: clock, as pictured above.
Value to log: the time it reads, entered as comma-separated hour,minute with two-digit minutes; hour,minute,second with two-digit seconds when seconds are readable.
11,00
